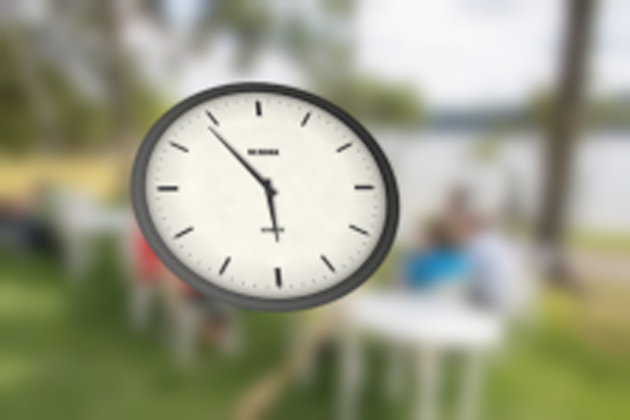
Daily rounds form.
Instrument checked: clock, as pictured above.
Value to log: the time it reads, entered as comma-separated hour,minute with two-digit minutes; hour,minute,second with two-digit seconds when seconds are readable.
5,54
